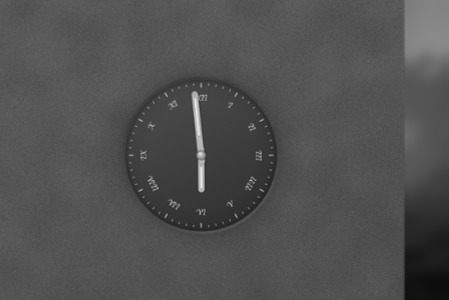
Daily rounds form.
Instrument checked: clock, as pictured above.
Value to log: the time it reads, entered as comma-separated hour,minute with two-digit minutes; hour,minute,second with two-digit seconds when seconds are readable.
5,59
